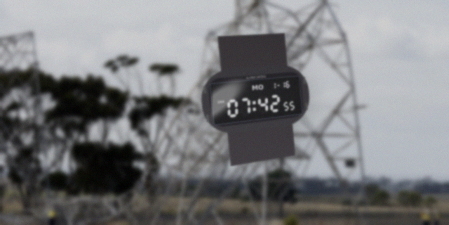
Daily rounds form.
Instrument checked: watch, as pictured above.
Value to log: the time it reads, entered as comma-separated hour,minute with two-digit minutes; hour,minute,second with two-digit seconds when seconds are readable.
7,42
